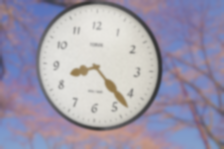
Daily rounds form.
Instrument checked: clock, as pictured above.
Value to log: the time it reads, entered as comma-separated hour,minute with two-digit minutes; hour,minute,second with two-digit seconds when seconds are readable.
8,23
